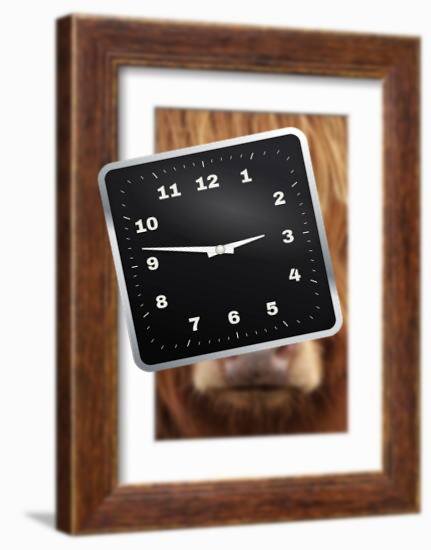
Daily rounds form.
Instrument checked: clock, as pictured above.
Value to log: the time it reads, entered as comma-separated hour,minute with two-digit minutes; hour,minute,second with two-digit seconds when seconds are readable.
2,47
